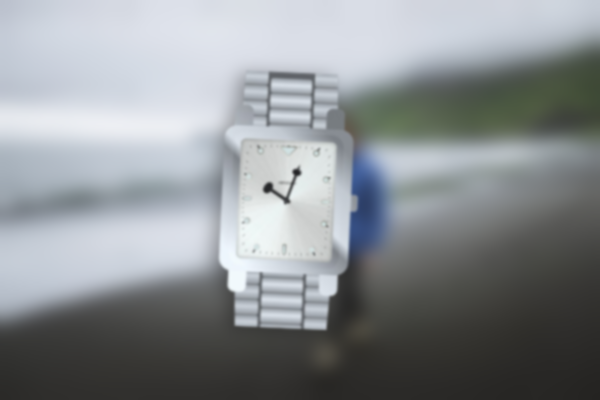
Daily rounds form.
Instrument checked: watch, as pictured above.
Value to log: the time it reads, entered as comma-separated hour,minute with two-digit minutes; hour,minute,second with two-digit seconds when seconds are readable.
10,03
